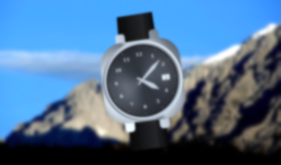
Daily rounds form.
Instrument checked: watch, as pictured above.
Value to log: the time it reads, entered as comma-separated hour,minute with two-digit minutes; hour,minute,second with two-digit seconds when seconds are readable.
4,08
